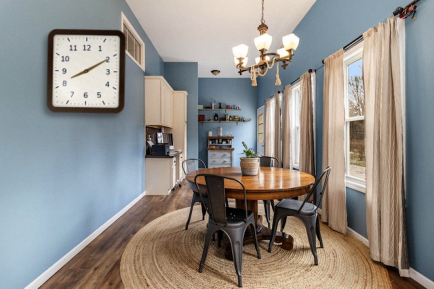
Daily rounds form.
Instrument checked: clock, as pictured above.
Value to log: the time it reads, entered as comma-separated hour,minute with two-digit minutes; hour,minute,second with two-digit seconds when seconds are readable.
8,10
